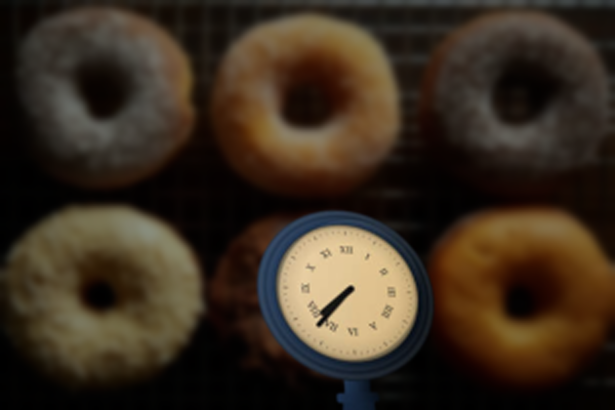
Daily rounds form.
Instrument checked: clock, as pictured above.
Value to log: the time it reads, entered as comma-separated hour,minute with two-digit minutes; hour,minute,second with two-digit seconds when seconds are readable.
7,37
